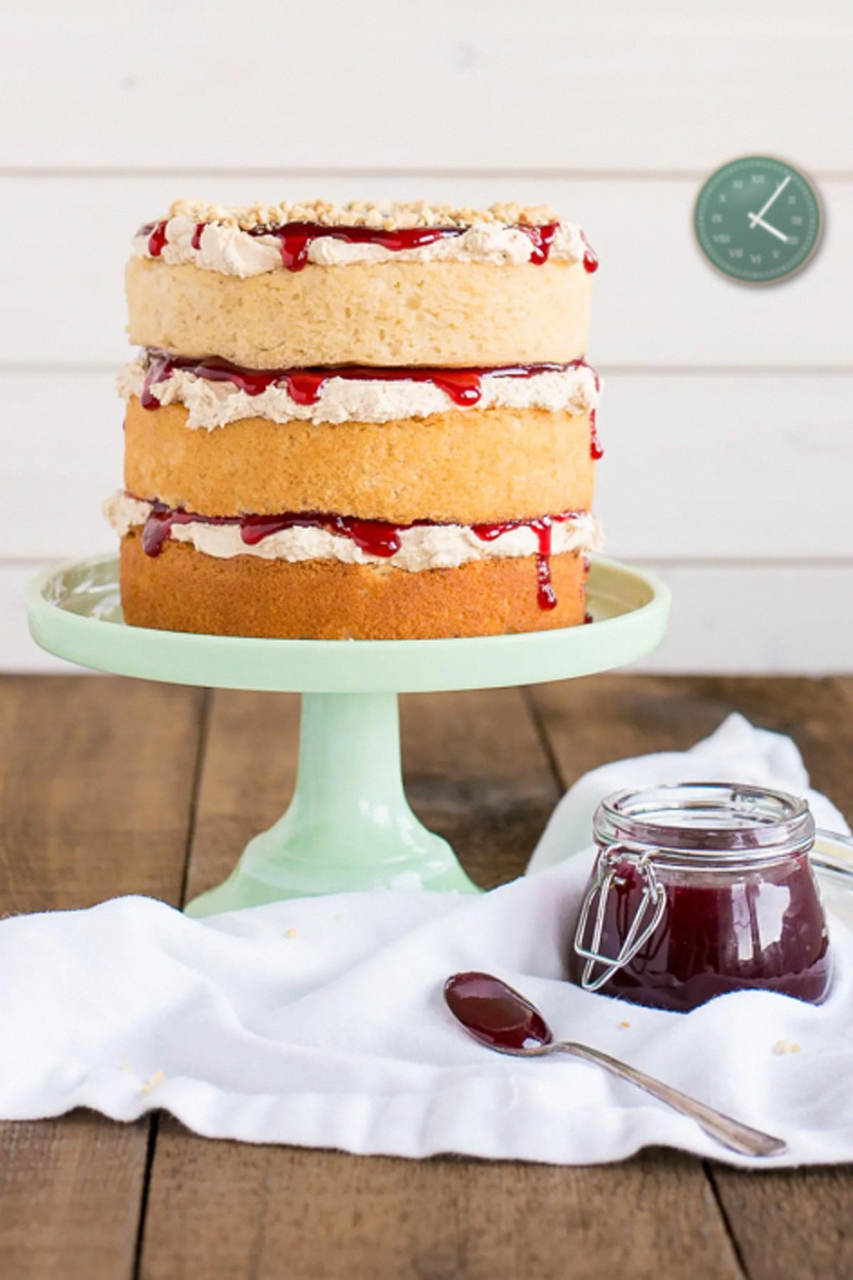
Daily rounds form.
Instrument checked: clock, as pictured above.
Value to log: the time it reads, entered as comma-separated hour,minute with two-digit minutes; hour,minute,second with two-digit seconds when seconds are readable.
4,06
